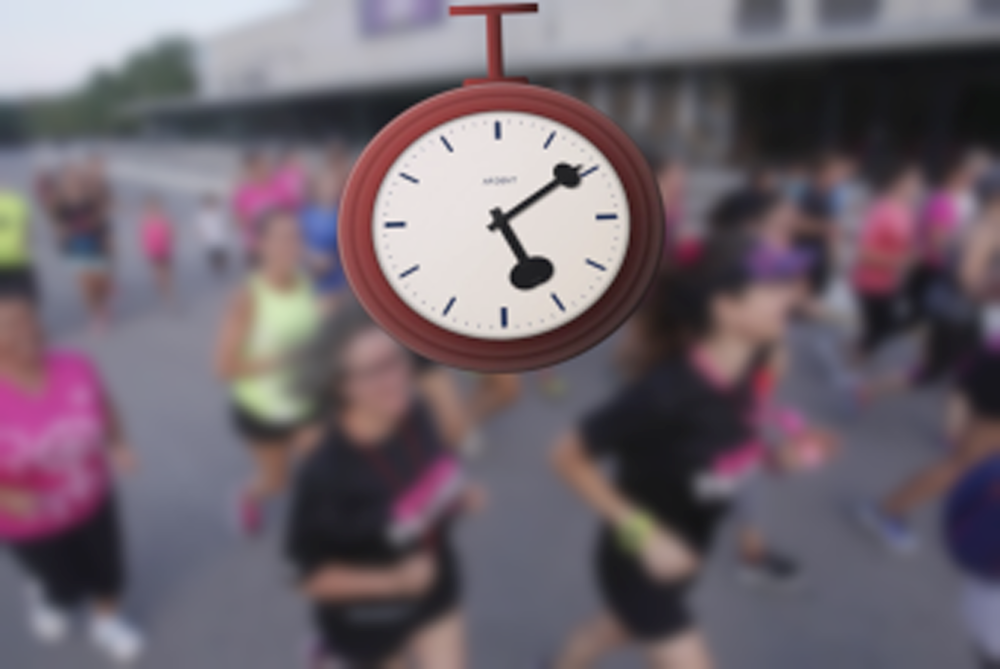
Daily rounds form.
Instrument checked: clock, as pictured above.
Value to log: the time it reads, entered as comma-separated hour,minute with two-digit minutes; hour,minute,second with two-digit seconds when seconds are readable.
5,09
